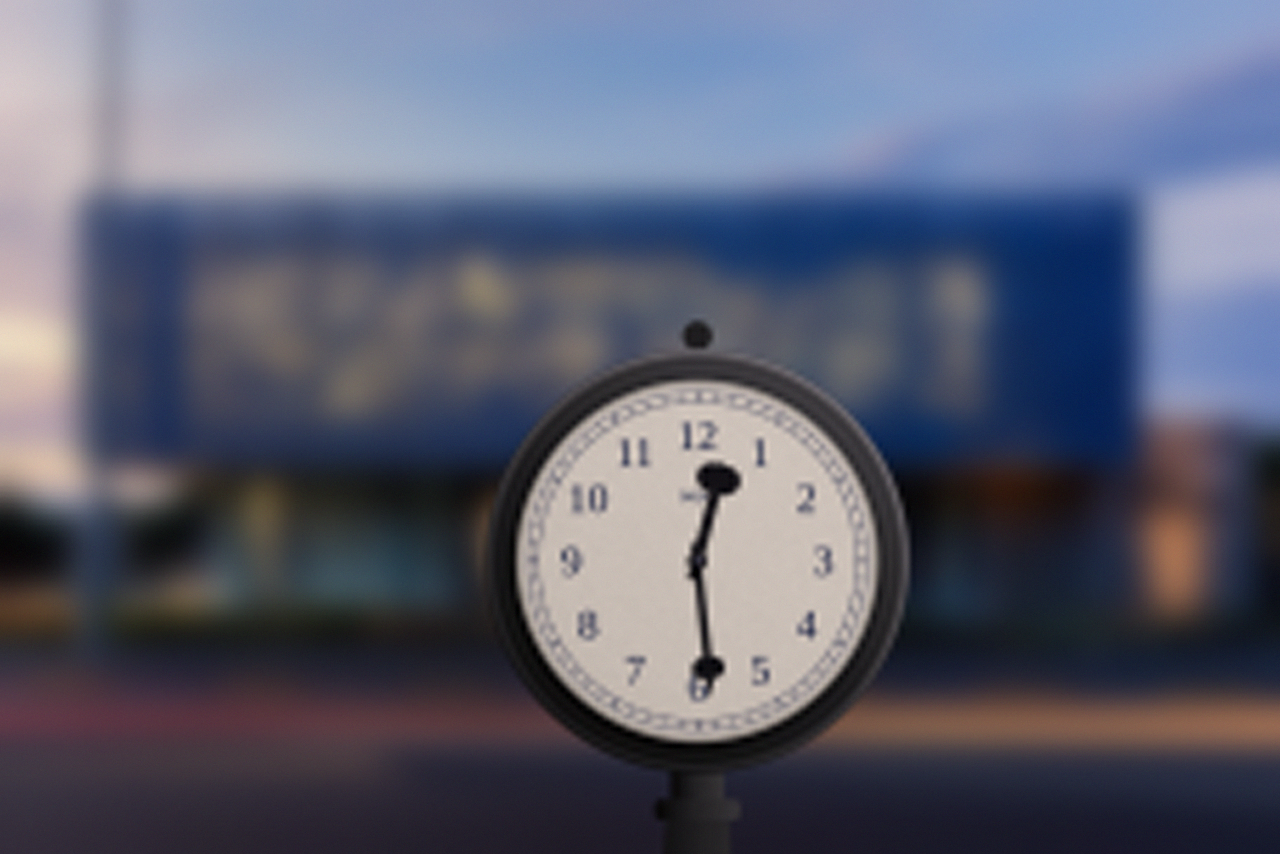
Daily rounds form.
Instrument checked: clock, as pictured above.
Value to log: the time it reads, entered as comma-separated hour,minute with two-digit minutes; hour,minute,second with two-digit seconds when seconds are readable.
12,29
